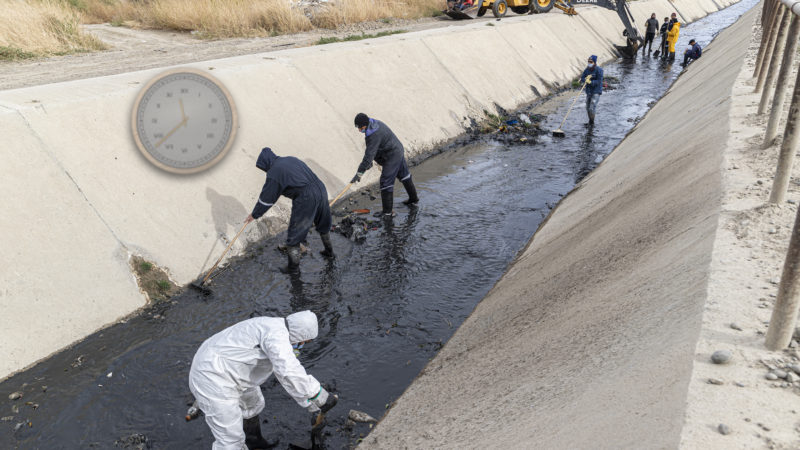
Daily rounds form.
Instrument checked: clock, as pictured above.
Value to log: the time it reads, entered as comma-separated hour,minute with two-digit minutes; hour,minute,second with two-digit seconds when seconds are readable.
11,38
